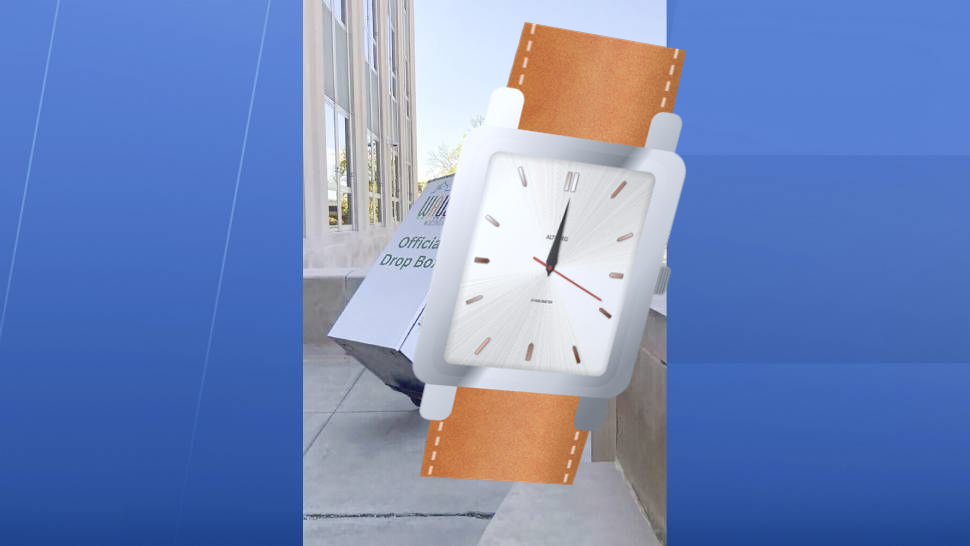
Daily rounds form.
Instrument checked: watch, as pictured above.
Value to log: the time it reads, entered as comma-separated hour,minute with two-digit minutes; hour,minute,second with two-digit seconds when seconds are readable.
12,00,19
